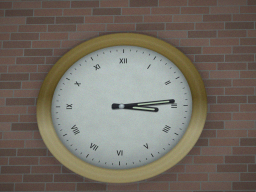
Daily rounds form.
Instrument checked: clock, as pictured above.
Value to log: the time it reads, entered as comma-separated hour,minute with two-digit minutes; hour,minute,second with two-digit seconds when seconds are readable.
3,14
